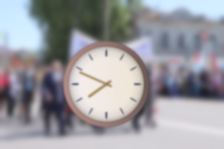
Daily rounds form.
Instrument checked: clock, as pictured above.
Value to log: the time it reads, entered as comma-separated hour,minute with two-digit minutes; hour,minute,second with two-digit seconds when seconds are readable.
7,49
